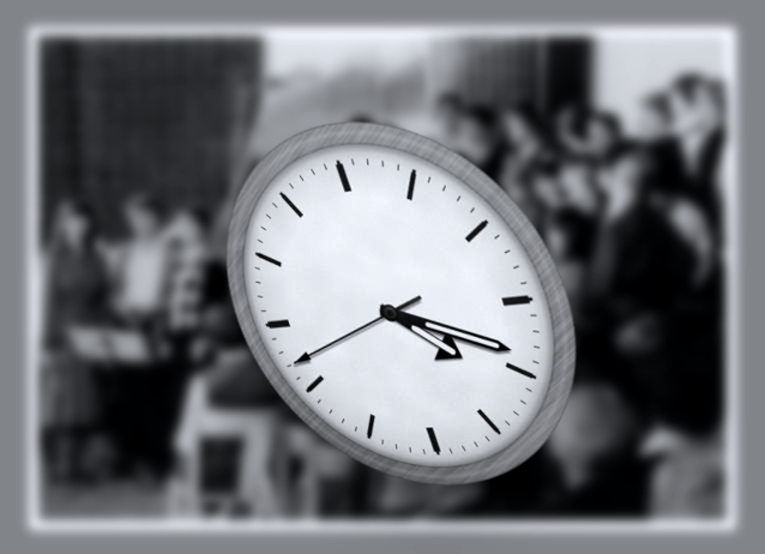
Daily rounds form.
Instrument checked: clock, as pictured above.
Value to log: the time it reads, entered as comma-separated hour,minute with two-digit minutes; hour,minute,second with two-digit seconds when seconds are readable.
4,18,42
